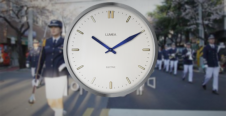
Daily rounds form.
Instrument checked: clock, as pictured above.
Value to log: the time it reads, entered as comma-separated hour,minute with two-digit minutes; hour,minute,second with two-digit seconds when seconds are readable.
10,10
